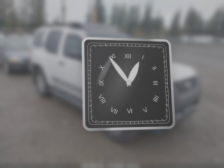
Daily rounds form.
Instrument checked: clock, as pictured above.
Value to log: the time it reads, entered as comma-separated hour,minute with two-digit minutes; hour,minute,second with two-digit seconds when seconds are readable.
12,54
